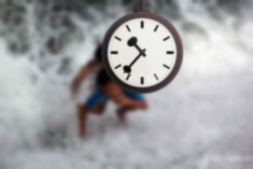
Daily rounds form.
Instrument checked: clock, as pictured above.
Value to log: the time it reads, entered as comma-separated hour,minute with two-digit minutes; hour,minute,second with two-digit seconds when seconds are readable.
10,37
